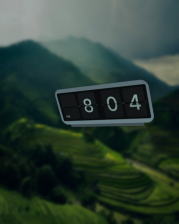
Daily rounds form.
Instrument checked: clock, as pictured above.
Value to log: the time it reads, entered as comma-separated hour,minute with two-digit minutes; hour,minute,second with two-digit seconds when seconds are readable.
8,04
